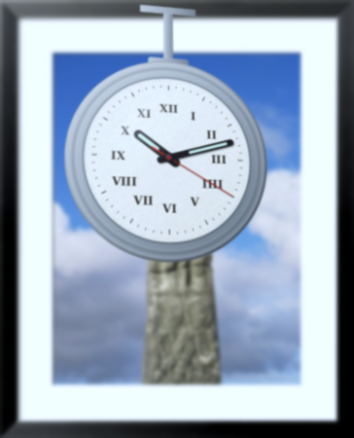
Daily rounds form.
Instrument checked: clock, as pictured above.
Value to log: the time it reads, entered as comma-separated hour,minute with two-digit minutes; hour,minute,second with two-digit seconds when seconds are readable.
10,12,20
